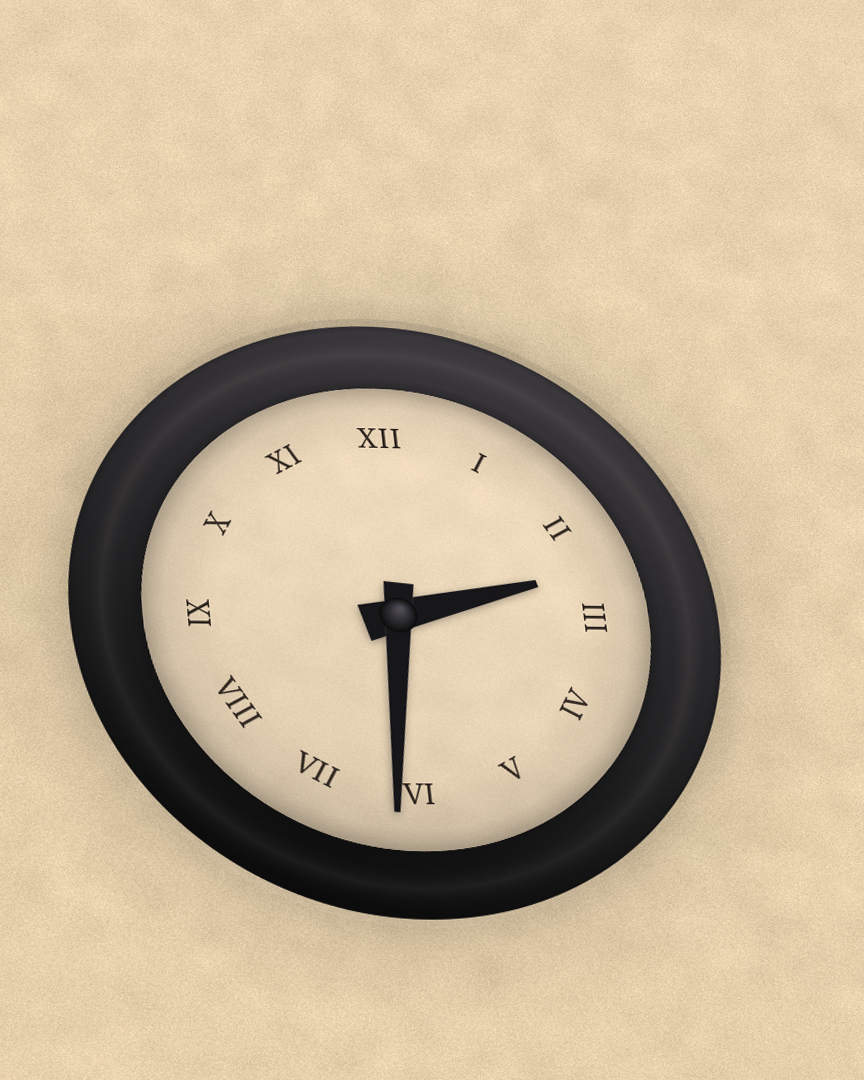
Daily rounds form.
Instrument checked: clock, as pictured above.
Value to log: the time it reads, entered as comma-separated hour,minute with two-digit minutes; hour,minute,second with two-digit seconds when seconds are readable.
2,31
